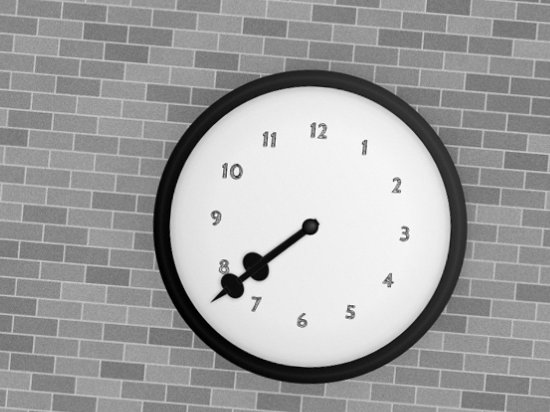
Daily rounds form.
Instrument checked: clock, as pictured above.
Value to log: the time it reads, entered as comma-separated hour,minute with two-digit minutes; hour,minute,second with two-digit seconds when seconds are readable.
7,38
